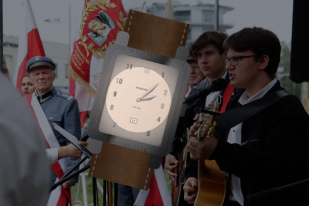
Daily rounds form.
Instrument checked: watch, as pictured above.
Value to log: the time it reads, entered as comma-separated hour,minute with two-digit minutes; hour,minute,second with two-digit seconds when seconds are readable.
2,06
